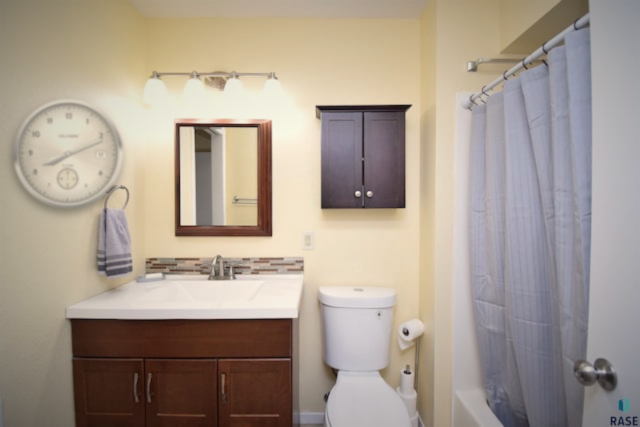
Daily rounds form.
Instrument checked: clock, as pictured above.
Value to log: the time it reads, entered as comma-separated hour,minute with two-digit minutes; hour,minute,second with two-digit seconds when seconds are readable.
8,11
